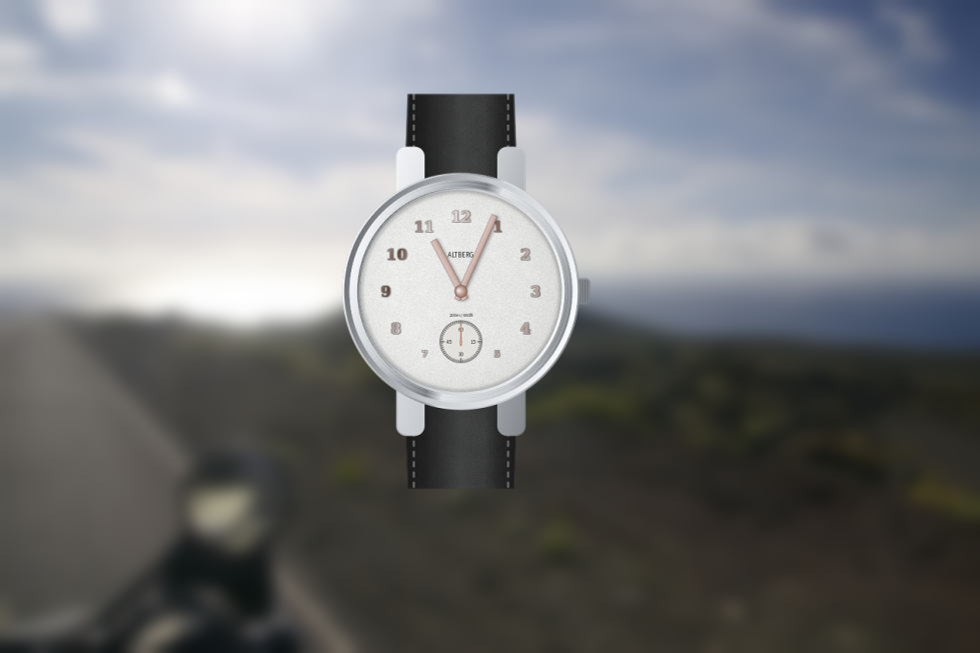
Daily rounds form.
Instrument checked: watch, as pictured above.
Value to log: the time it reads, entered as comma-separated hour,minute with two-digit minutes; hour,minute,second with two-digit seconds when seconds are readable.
11,04
